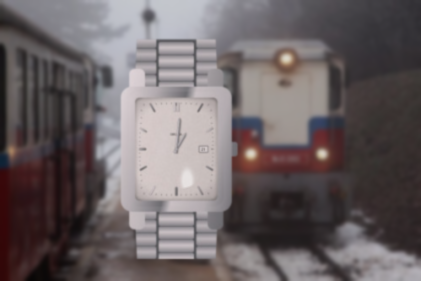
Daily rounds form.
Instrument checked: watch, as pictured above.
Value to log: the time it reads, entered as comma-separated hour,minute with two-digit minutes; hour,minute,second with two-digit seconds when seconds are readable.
1,01
